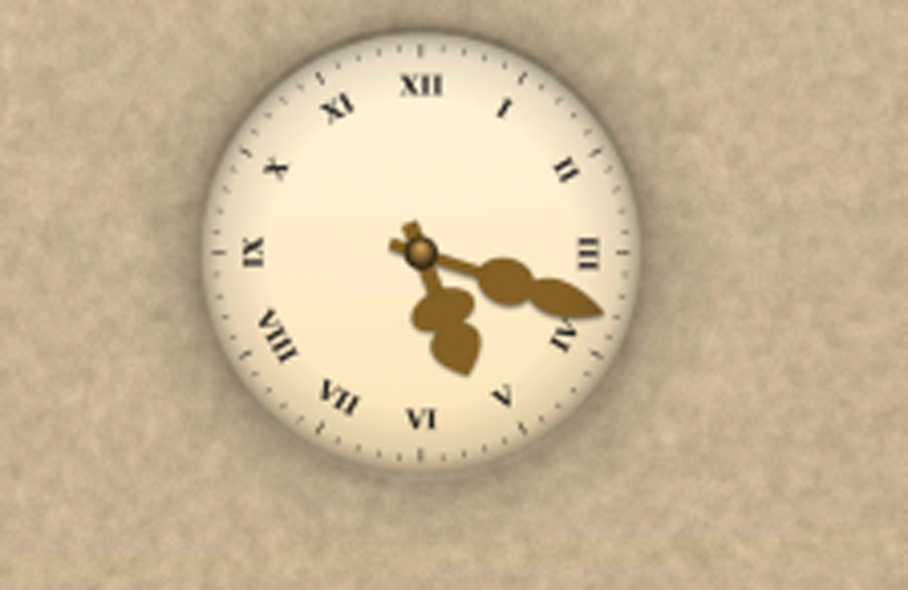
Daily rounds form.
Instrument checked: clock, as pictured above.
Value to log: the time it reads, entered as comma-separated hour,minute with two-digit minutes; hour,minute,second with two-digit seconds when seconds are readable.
5,18
